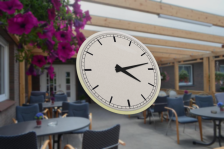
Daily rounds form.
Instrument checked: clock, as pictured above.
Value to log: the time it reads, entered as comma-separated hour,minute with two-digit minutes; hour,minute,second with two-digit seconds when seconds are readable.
4,13
